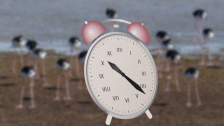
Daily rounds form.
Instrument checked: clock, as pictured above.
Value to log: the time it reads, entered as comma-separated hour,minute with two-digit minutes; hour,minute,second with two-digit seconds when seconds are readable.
10,22
